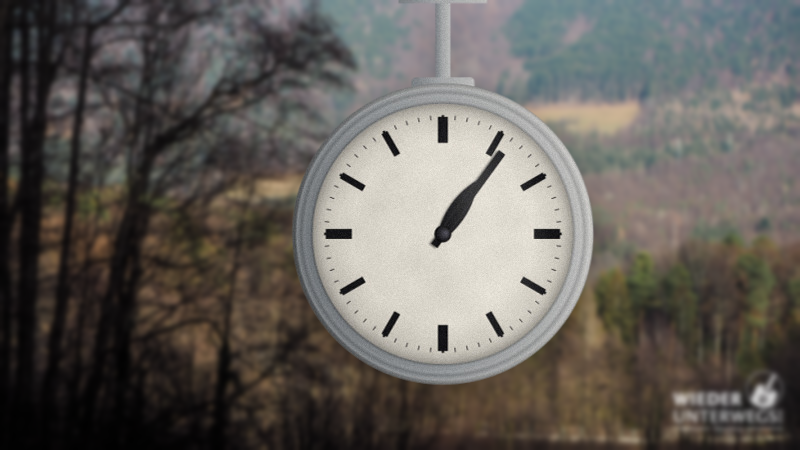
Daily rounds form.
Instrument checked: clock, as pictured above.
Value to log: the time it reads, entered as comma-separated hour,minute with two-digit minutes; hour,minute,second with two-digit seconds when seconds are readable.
1,06
